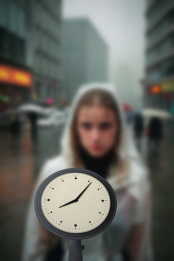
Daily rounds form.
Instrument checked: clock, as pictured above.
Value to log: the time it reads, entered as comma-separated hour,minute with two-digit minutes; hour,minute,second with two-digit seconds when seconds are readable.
8,06
